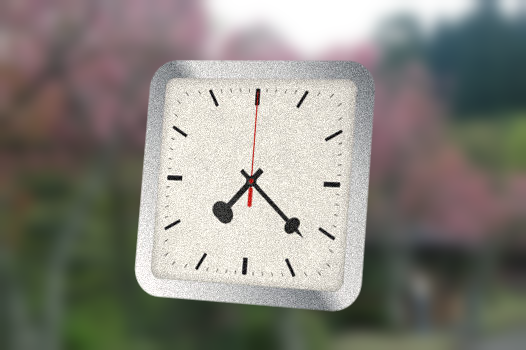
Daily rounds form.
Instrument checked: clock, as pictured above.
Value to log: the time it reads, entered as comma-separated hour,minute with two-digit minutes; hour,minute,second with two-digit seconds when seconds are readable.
7,22,00
